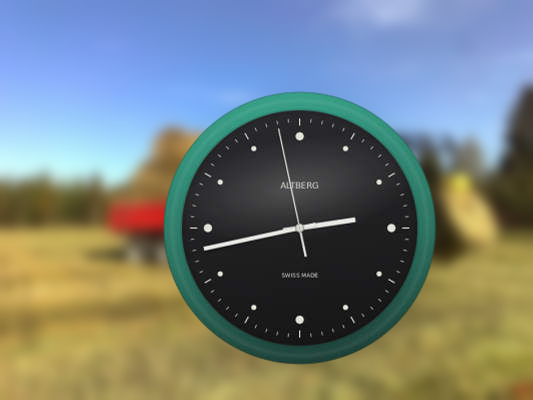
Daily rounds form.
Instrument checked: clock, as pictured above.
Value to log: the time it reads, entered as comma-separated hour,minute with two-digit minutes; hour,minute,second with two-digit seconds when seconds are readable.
2,42,58
